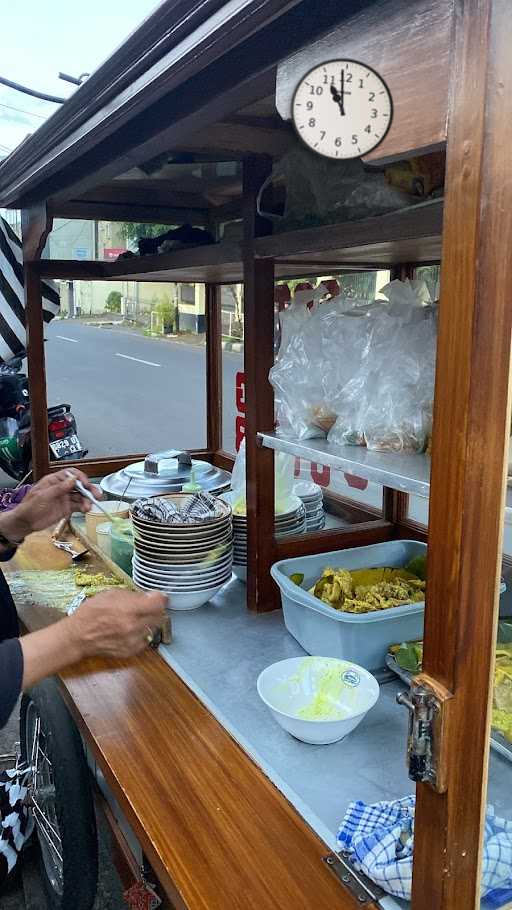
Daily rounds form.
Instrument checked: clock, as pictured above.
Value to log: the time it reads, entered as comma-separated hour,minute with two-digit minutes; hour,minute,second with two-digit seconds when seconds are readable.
10,59
